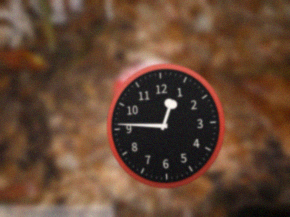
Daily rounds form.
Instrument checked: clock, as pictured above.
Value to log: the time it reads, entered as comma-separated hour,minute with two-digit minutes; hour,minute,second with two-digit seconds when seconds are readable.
12,46
